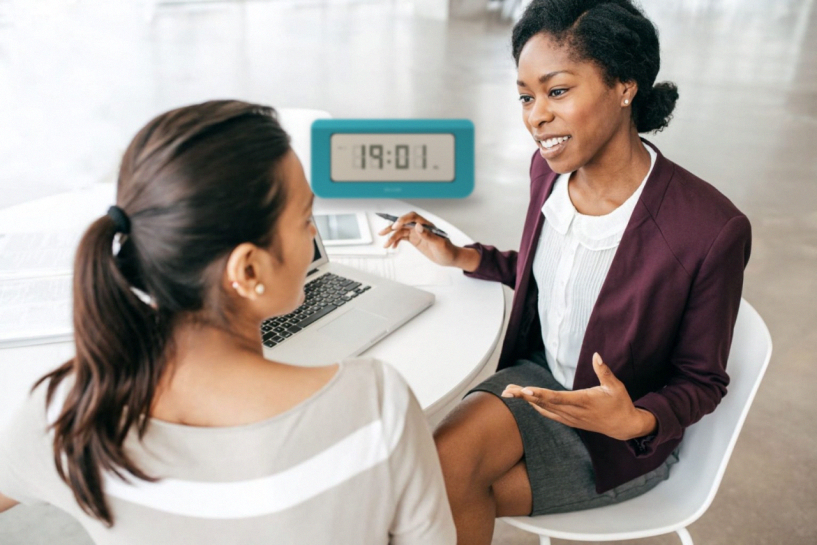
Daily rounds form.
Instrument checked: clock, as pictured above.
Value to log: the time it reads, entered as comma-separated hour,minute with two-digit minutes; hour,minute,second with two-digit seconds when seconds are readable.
19,01
